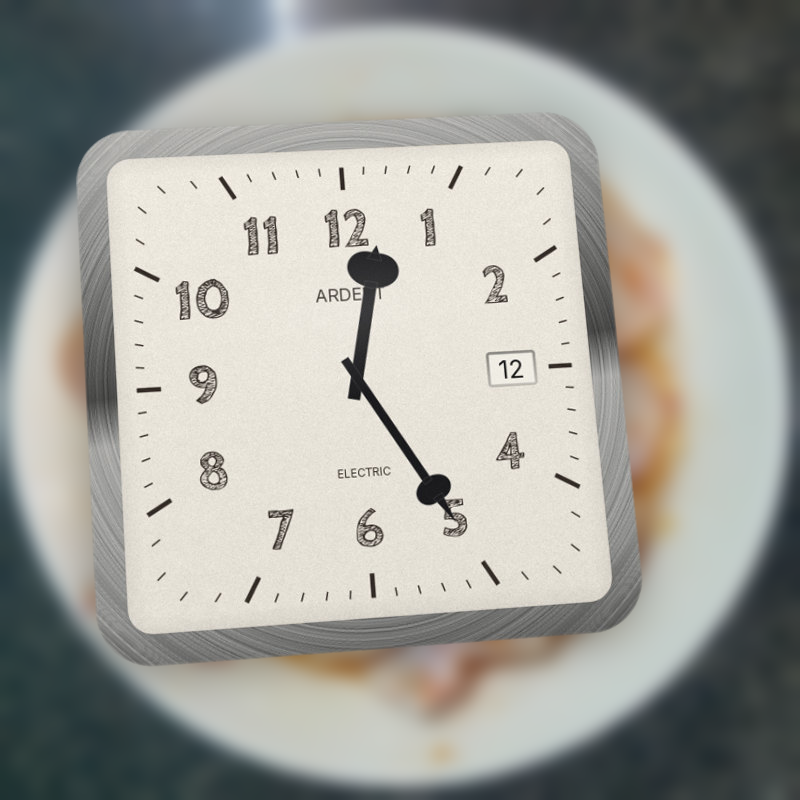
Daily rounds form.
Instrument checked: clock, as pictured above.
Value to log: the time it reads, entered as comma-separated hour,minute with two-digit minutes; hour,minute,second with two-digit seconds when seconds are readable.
12,25
